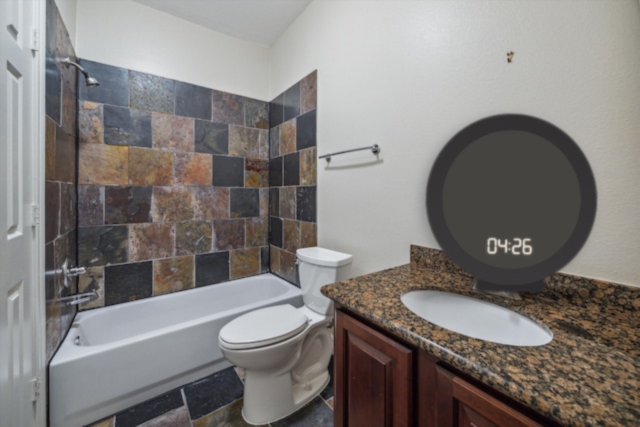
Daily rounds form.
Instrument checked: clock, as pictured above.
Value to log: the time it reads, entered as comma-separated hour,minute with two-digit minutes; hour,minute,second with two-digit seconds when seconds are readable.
4,26
